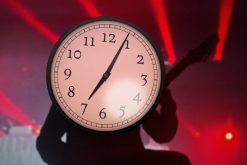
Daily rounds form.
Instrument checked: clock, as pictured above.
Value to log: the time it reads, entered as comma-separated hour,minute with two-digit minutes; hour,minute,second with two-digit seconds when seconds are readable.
7,04
